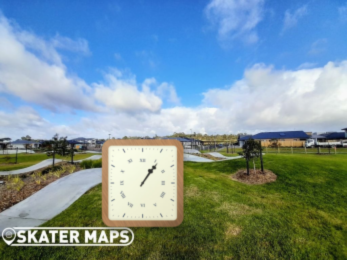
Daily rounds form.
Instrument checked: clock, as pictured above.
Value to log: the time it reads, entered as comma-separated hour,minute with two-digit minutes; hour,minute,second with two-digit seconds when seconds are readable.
1,06
